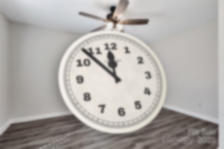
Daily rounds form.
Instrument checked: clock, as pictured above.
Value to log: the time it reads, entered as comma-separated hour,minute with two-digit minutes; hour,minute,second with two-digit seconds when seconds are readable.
11,53
